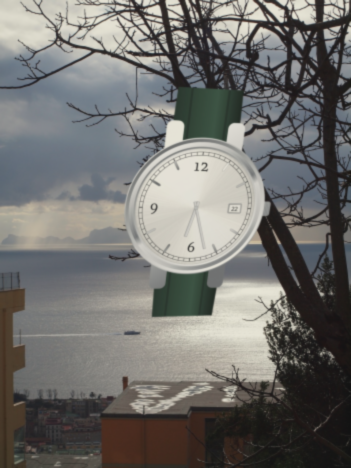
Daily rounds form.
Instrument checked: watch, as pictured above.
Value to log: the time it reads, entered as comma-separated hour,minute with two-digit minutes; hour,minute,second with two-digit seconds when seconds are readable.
6,27
